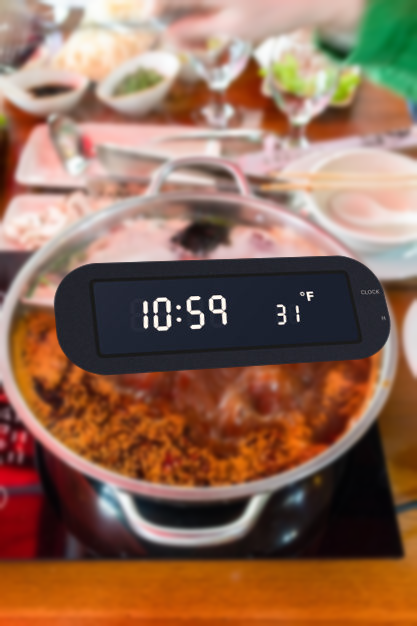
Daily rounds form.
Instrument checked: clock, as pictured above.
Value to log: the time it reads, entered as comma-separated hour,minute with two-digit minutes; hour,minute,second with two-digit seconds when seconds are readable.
10,59
